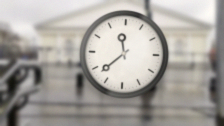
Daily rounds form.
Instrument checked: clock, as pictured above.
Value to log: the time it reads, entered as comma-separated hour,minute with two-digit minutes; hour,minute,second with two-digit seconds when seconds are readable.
11,38
